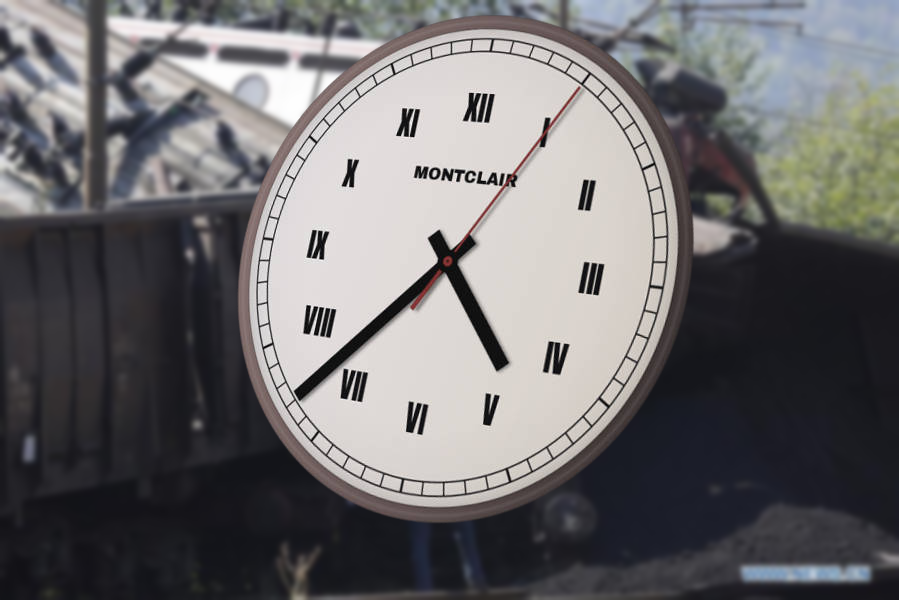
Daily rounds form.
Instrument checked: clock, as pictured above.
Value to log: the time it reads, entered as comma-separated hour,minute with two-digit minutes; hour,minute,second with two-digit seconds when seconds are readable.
4,37,05
